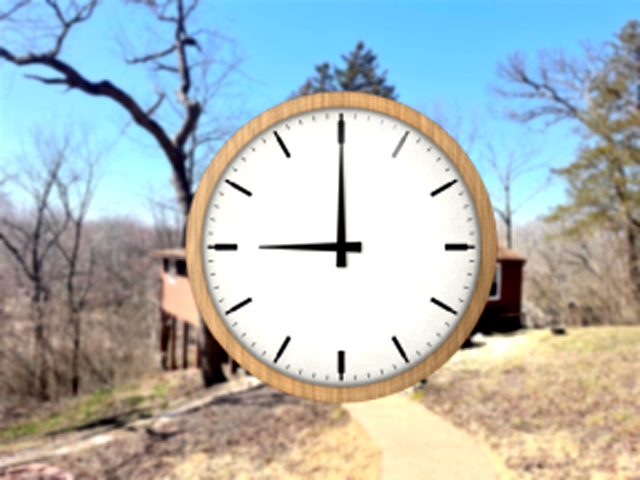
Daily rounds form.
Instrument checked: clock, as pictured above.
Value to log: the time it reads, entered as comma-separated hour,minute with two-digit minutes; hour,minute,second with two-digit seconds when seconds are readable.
9,00
